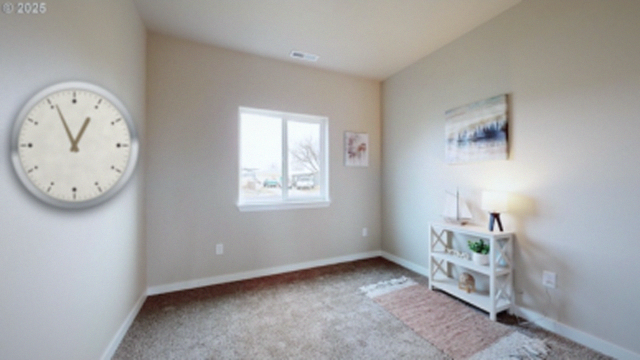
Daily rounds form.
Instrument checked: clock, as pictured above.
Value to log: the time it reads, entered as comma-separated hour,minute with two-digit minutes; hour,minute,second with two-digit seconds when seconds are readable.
12,56
